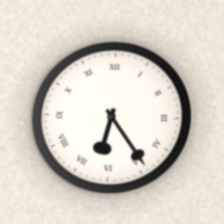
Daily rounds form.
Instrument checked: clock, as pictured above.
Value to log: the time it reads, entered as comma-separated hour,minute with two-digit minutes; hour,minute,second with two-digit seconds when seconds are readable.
6,24
